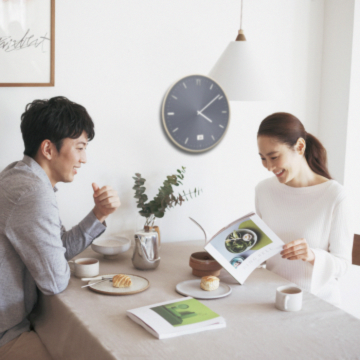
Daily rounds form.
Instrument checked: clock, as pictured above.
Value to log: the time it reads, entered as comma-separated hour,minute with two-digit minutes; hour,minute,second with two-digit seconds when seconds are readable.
4,09
